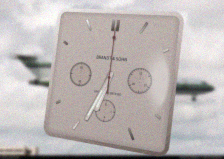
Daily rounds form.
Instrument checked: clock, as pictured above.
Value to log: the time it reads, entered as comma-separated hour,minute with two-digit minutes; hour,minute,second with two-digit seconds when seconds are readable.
6,34
